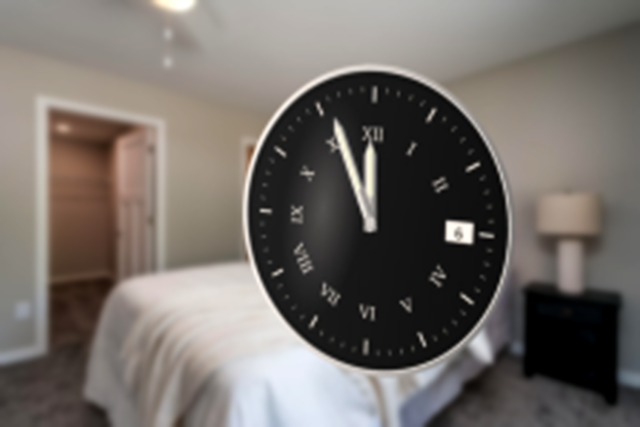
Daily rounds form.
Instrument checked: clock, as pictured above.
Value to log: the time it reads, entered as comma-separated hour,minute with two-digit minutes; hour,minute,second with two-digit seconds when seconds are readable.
11,56
